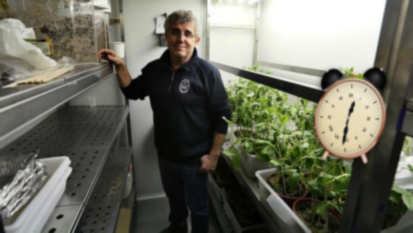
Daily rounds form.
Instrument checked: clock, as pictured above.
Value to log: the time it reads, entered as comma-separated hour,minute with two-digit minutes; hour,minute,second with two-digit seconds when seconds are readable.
12,31
